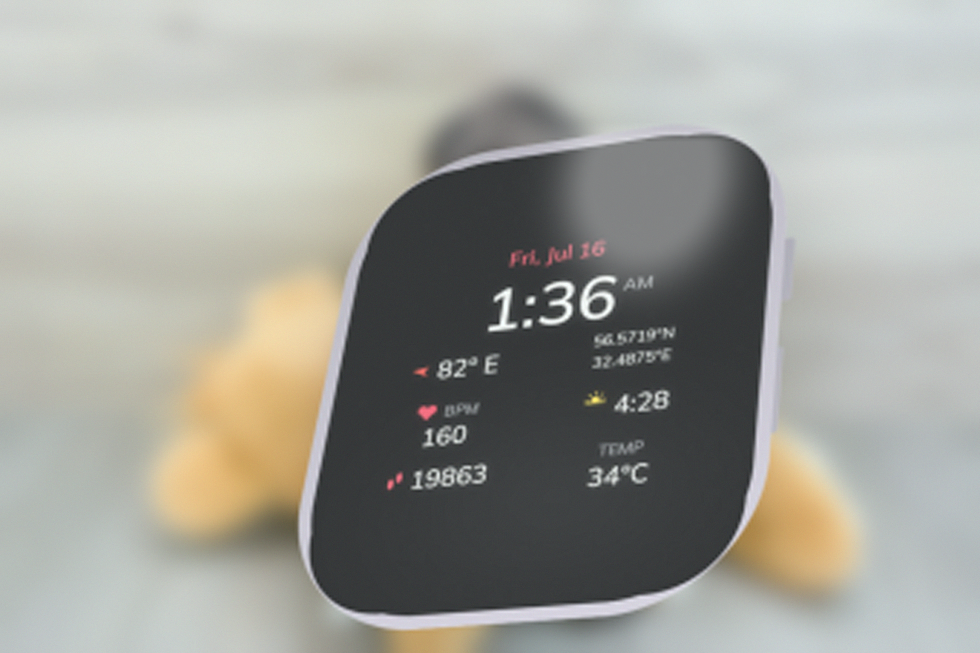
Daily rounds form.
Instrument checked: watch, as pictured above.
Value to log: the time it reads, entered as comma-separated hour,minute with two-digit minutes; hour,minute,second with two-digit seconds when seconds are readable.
1,36
